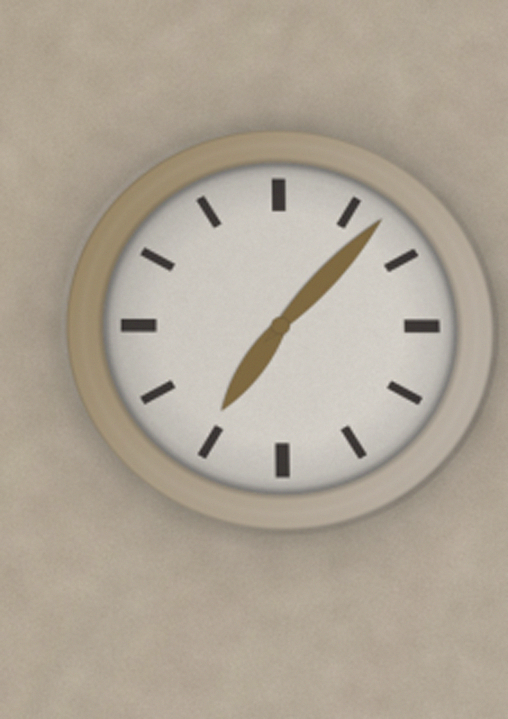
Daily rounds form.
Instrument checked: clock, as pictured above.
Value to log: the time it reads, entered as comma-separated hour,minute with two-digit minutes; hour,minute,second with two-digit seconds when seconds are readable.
7,07
